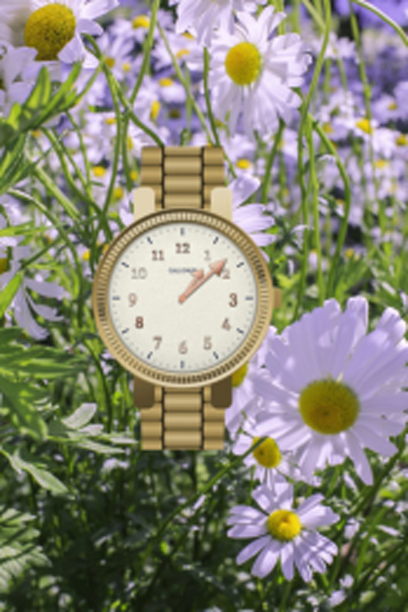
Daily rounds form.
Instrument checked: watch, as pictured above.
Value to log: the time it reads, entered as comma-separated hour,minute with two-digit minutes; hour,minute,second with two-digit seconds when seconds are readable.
1,08
